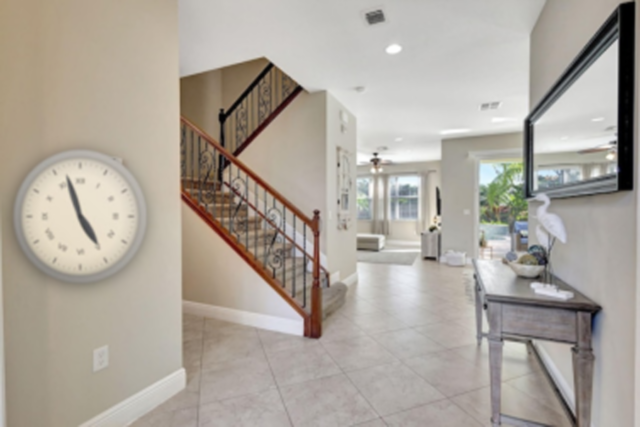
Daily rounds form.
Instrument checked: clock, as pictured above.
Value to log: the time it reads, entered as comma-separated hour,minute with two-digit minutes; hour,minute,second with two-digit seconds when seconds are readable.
4,57
